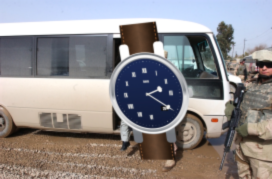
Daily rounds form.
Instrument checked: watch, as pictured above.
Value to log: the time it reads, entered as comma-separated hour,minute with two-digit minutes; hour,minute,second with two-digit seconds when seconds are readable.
2,21
